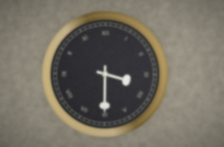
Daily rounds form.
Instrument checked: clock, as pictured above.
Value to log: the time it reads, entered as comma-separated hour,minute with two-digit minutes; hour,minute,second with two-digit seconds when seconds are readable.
3,30
